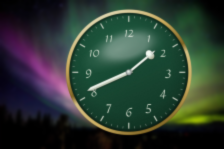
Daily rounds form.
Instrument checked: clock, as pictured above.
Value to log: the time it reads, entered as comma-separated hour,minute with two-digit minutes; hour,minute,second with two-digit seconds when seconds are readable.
1,41
